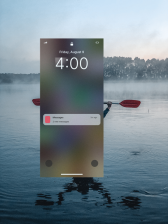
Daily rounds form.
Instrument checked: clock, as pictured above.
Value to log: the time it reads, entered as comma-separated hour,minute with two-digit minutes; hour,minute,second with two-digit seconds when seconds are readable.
4,00
